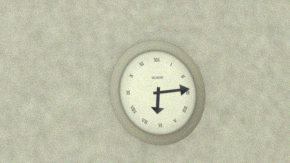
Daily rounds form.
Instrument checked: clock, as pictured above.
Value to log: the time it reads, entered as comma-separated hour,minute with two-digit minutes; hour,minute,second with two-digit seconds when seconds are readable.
6,14
